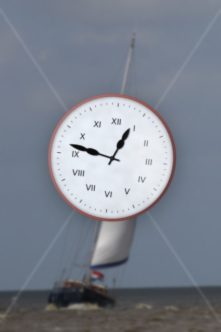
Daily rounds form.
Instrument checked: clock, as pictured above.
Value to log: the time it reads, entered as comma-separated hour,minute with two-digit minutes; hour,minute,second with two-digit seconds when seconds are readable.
12,47
